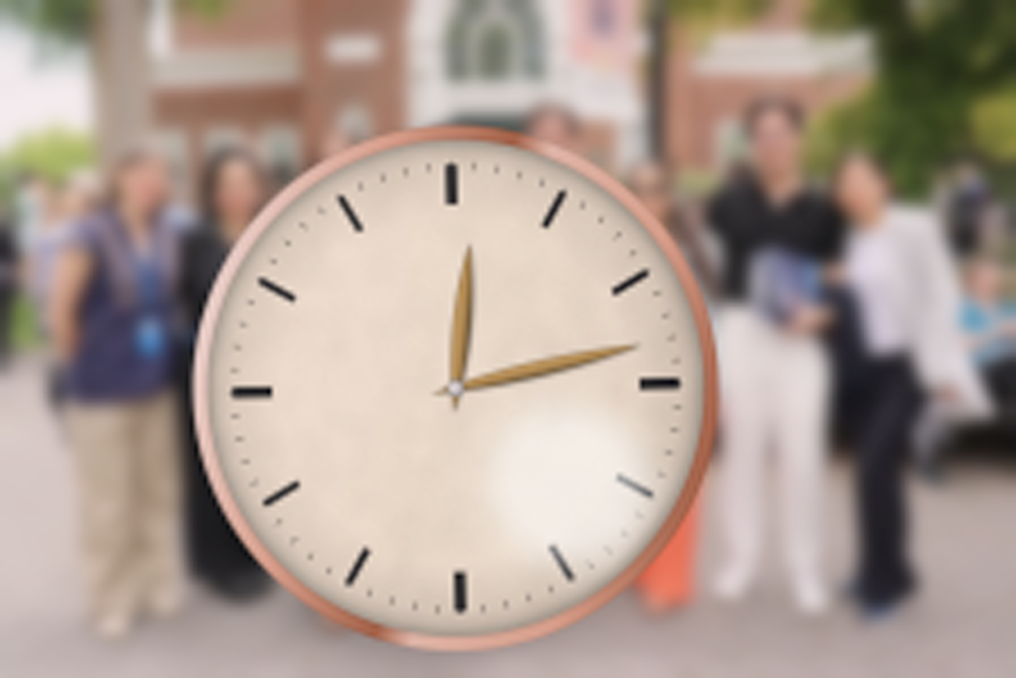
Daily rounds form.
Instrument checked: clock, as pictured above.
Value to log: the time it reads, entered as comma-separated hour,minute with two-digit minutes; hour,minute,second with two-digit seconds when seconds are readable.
12,13
